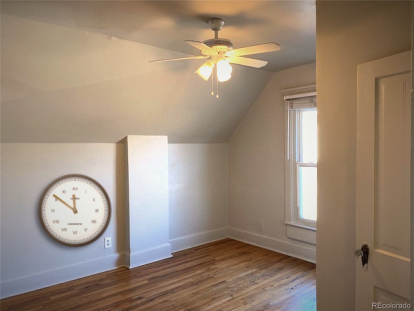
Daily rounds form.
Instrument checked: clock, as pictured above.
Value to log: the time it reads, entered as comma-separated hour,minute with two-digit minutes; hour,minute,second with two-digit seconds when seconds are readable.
11,51
